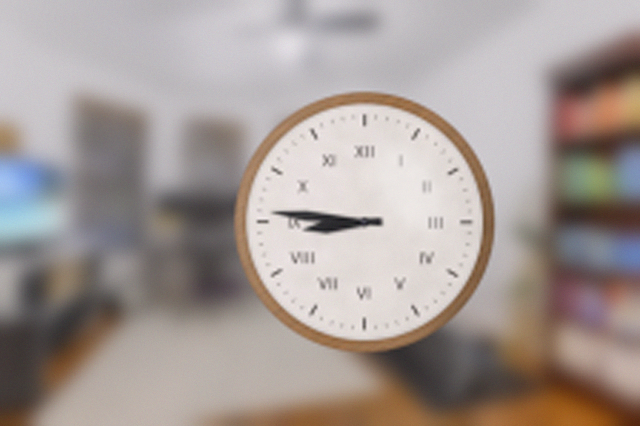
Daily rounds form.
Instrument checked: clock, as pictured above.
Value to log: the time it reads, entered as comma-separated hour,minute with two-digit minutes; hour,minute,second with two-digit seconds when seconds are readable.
8,46
